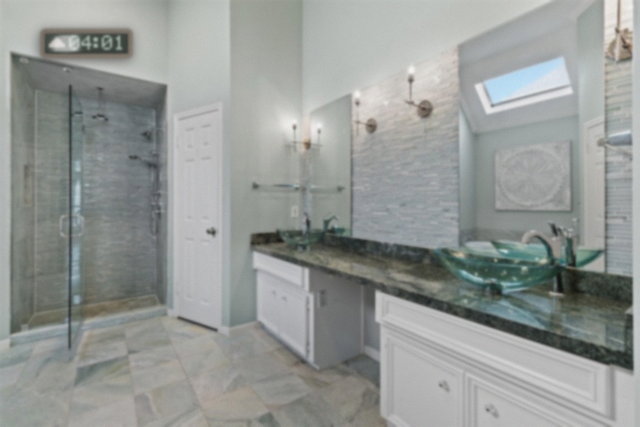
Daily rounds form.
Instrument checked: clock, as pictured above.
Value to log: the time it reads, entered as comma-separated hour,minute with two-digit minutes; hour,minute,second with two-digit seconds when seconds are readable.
4,01
